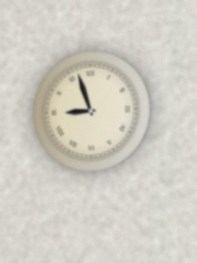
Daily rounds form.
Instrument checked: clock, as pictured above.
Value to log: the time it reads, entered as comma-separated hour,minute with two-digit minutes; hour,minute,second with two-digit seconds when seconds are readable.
8,57
